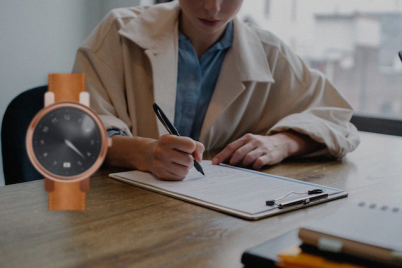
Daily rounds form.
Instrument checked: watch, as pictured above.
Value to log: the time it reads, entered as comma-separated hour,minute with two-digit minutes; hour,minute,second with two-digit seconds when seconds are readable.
4,22
